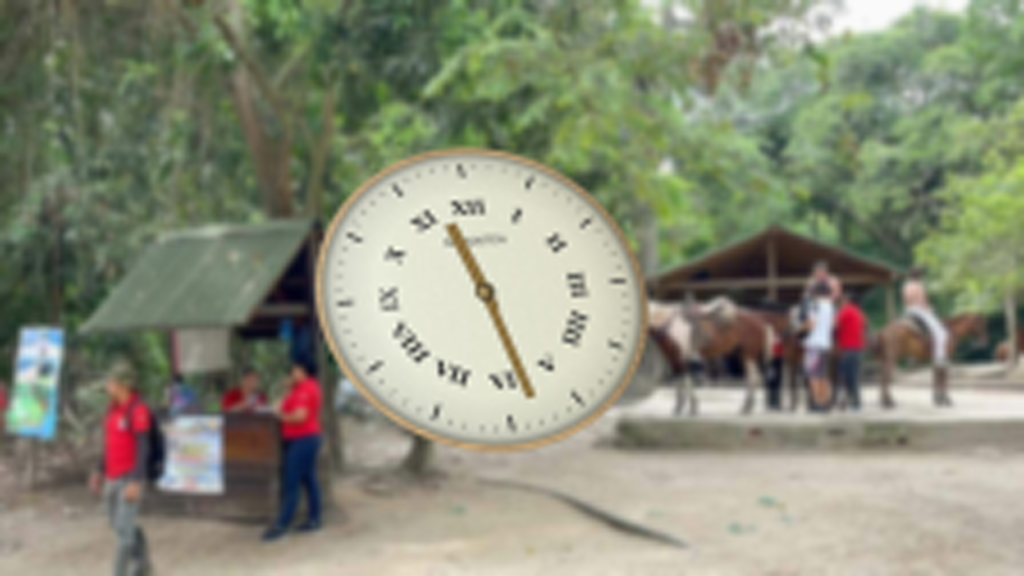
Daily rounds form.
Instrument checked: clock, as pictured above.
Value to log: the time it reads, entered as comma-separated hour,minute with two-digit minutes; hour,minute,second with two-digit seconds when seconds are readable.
11,28
